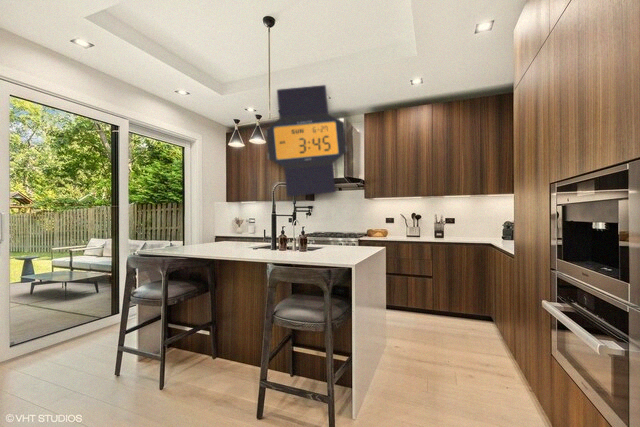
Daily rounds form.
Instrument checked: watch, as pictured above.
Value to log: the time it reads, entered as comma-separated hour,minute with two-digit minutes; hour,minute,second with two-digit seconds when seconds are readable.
3,45
